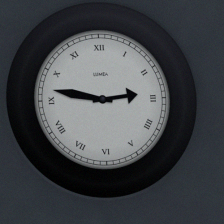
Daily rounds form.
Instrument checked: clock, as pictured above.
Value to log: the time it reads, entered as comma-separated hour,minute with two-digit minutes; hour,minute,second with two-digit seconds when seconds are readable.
2,47
